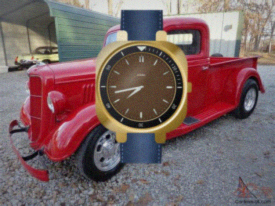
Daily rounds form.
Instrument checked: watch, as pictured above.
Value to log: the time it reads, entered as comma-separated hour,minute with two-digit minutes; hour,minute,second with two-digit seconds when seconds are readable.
7,43
